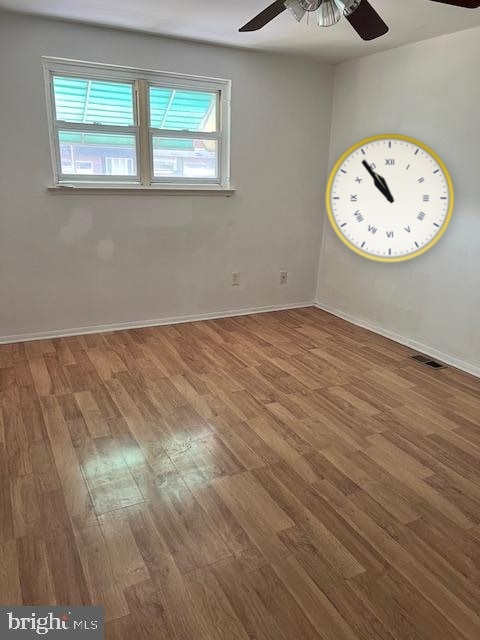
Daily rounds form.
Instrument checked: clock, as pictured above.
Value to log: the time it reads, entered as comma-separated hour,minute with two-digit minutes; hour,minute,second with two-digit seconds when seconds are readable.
10,54
